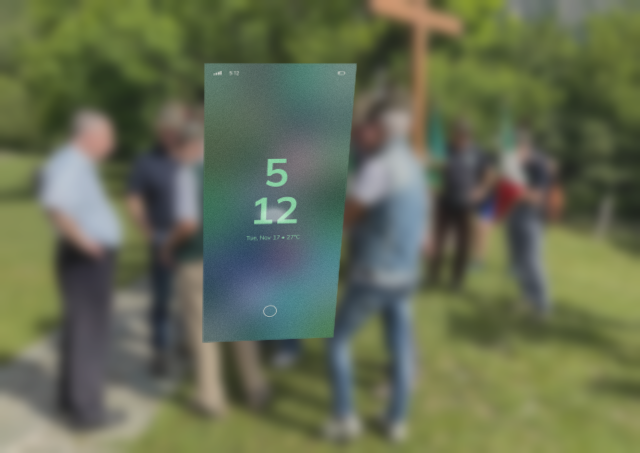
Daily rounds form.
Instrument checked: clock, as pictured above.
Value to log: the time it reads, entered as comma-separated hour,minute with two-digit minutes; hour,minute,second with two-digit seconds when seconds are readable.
5,12
